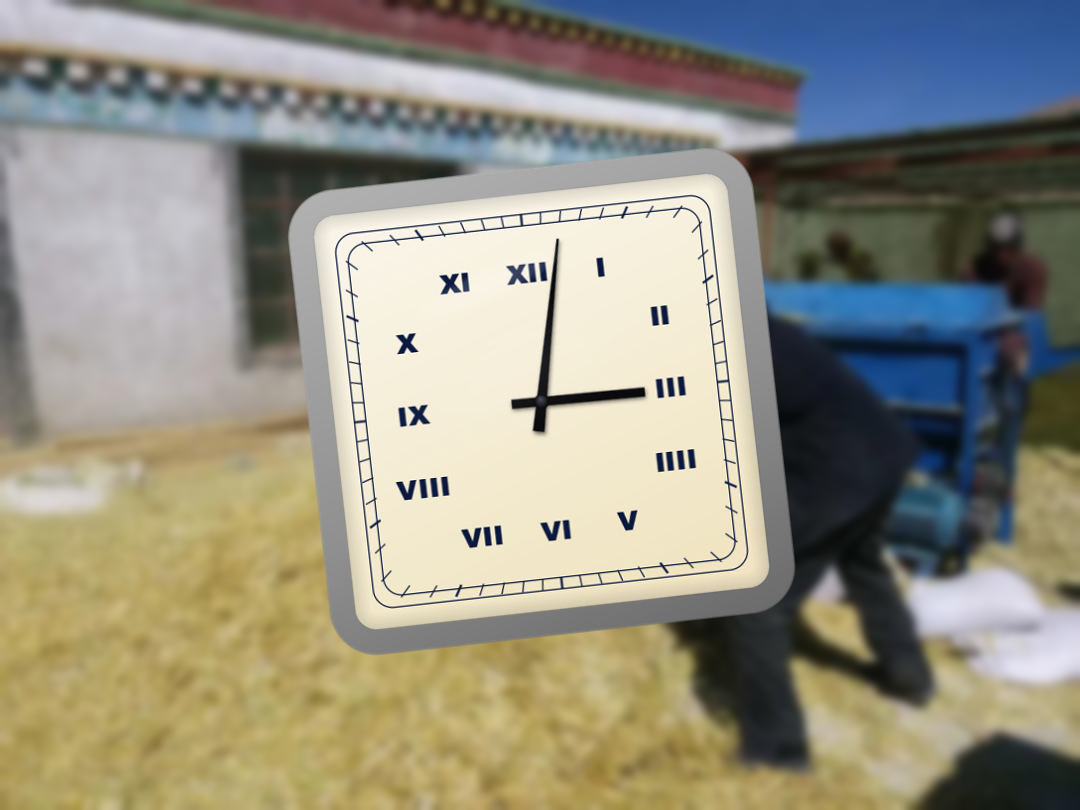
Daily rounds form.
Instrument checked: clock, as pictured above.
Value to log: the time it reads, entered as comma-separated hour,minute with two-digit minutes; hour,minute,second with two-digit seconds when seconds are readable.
3,02
